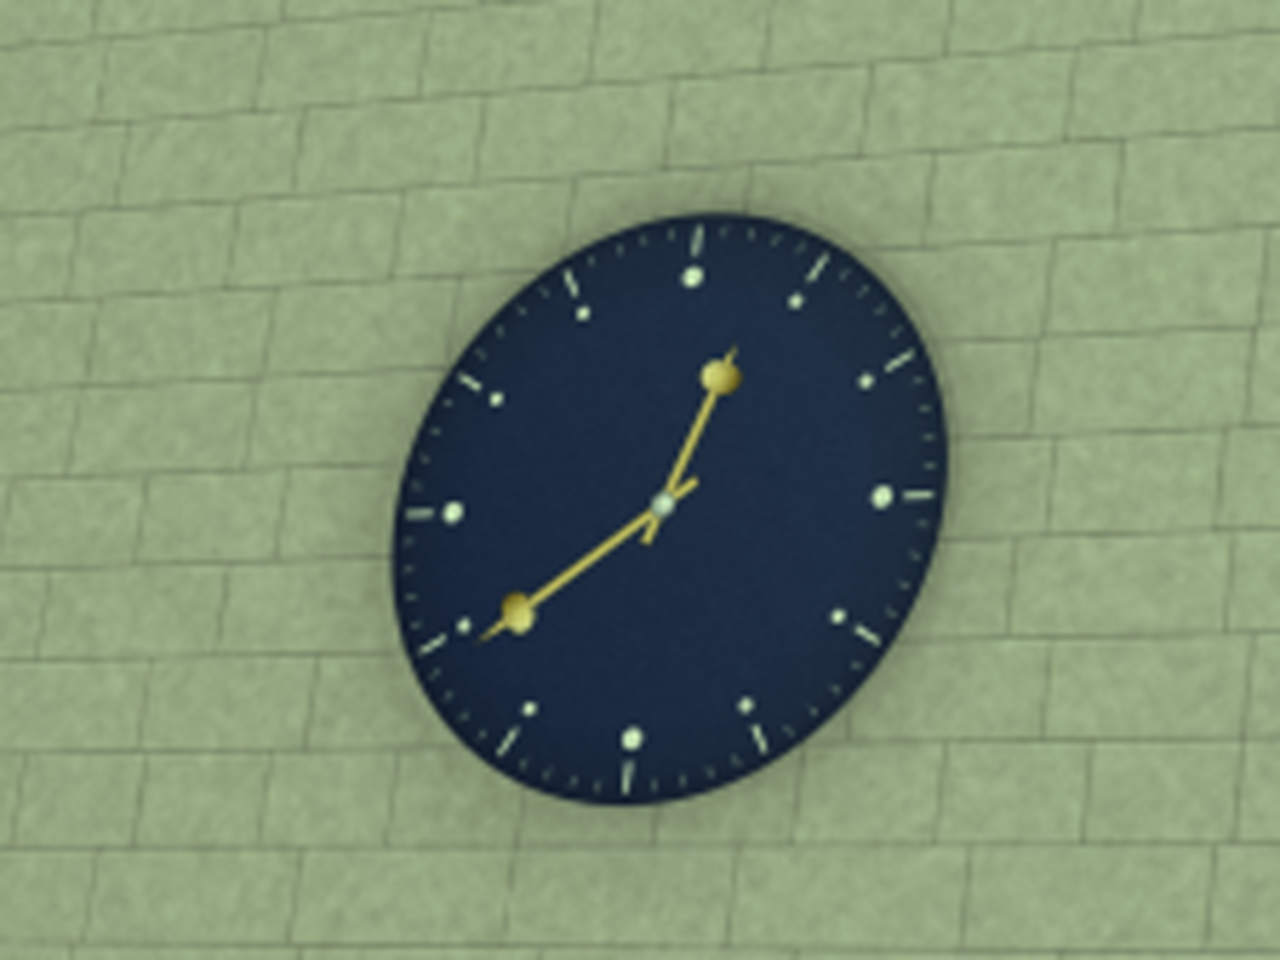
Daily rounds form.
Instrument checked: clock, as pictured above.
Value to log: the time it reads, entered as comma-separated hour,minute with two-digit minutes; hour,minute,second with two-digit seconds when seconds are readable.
12,39
